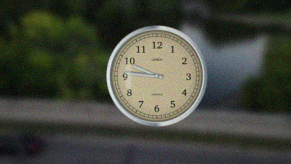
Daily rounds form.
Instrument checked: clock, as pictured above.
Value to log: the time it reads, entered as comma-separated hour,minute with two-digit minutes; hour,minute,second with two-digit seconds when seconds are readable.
9,46
